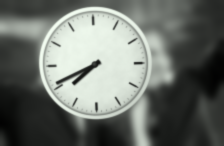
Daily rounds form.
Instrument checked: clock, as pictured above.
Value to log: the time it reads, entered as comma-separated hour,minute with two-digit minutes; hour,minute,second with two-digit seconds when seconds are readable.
7,41
